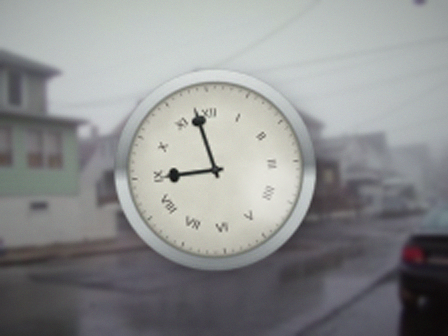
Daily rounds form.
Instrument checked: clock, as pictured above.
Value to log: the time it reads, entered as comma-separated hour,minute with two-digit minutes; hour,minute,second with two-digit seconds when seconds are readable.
8,58
